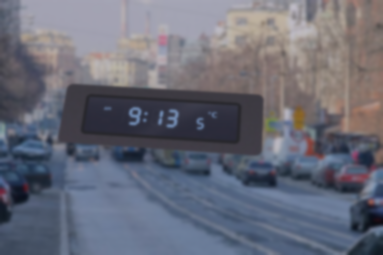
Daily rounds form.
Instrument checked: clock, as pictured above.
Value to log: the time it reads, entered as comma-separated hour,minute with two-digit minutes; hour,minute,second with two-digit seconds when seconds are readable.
9,13
